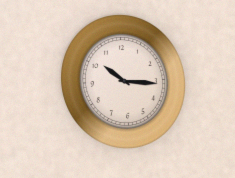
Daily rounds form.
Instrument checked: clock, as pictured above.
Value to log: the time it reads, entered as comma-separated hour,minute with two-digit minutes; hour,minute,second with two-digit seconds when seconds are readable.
10,16
